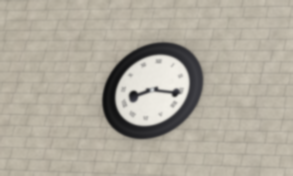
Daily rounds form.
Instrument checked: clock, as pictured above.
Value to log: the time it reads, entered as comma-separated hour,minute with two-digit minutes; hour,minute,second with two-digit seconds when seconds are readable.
8,16
